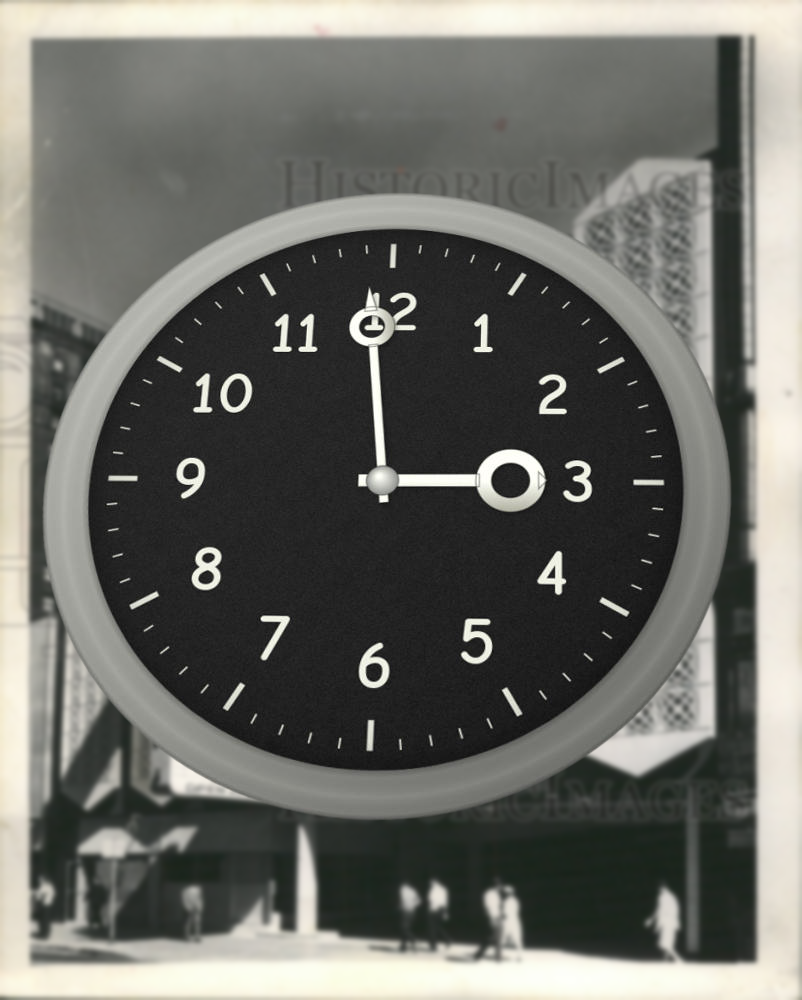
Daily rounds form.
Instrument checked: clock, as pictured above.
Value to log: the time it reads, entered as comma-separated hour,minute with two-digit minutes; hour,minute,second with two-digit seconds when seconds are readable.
2,59
